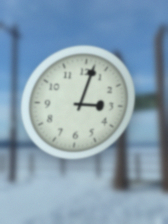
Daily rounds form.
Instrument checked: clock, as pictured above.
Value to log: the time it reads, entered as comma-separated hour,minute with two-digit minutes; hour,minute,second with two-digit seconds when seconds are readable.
3,02
